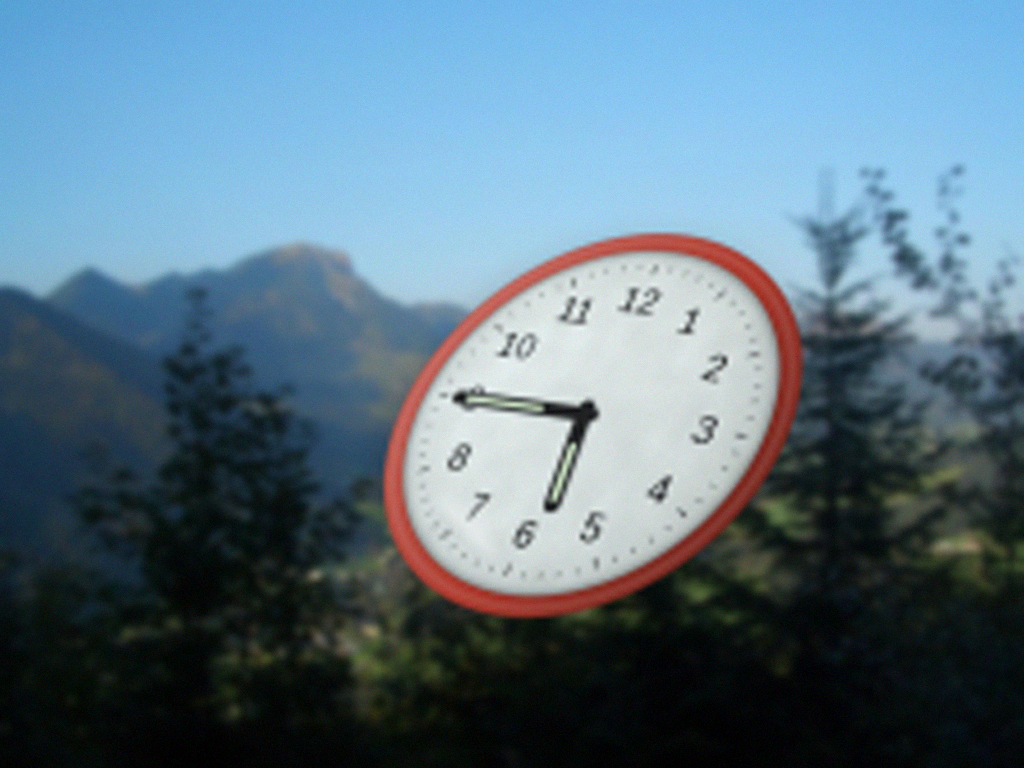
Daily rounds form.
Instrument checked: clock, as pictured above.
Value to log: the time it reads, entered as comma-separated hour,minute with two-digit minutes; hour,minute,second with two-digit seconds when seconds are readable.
5,45
